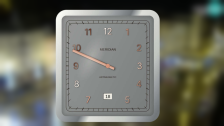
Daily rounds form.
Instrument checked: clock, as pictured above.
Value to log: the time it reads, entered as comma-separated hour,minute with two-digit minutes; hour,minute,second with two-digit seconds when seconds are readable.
9,49
